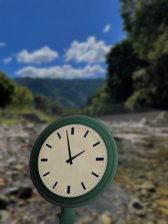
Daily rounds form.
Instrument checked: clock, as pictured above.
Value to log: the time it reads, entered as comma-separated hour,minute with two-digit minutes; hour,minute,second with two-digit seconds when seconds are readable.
1,58
